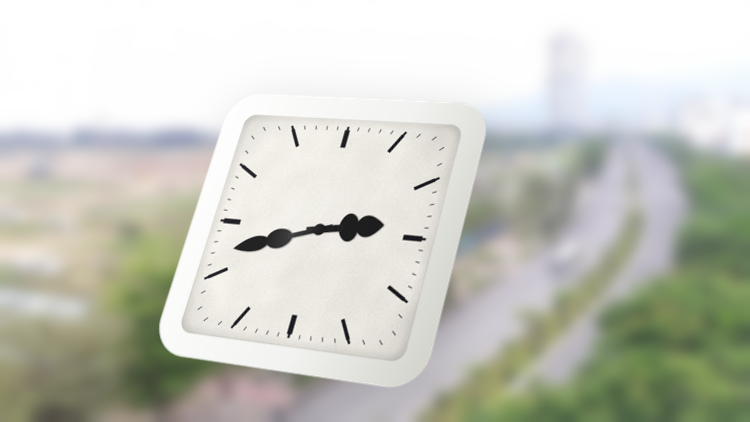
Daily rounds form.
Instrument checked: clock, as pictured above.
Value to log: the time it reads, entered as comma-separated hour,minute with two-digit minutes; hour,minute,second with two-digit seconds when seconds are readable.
2,42
